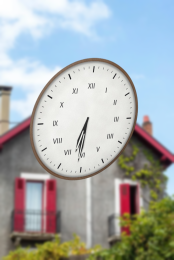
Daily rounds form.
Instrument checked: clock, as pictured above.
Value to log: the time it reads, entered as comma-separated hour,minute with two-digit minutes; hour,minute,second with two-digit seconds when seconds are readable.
6,31
